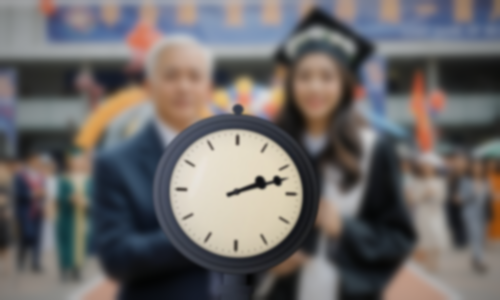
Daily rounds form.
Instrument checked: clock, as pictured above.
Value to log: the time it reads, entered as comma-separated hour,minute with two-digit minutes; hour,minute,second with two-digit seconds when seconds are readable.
2,12
